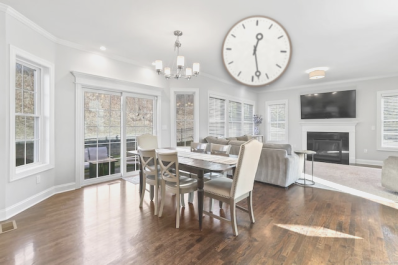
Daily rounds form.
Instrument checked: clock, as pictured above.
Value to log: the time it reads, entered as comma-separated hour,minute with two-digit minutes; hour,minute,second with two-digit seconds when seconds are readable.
12,28
